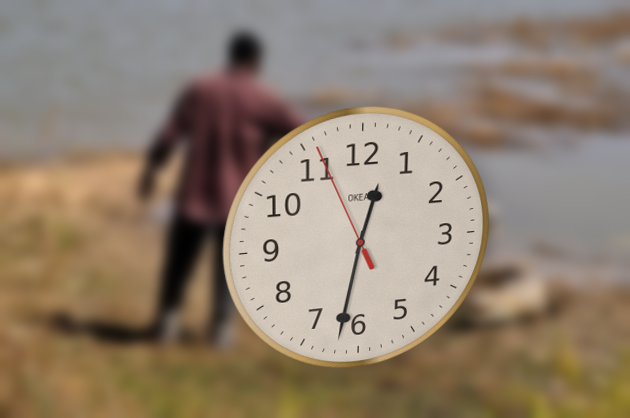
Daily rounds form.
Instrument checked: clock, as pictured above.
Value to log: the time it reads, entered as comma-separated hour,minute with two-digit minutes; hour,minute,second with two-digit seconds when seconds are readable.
12,31,56
